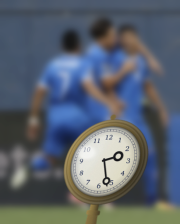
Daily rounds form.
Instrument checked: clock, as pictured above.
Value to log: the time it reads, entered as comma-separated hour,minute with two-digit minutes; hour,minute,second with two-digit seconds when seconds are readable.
2,27
